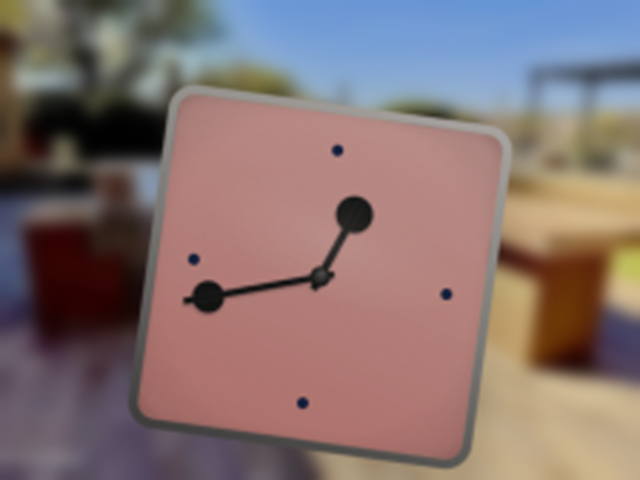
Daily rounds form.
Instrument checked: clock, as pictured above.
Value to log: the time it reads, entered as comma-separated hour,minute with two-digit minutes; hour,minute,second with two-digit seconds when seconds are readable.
12,42
